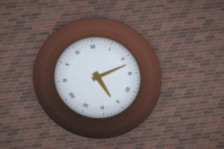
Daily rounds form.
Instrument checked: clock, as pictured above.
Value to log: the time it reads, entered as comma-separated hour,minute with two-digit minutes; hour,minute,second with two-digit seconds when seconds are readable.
5,12
